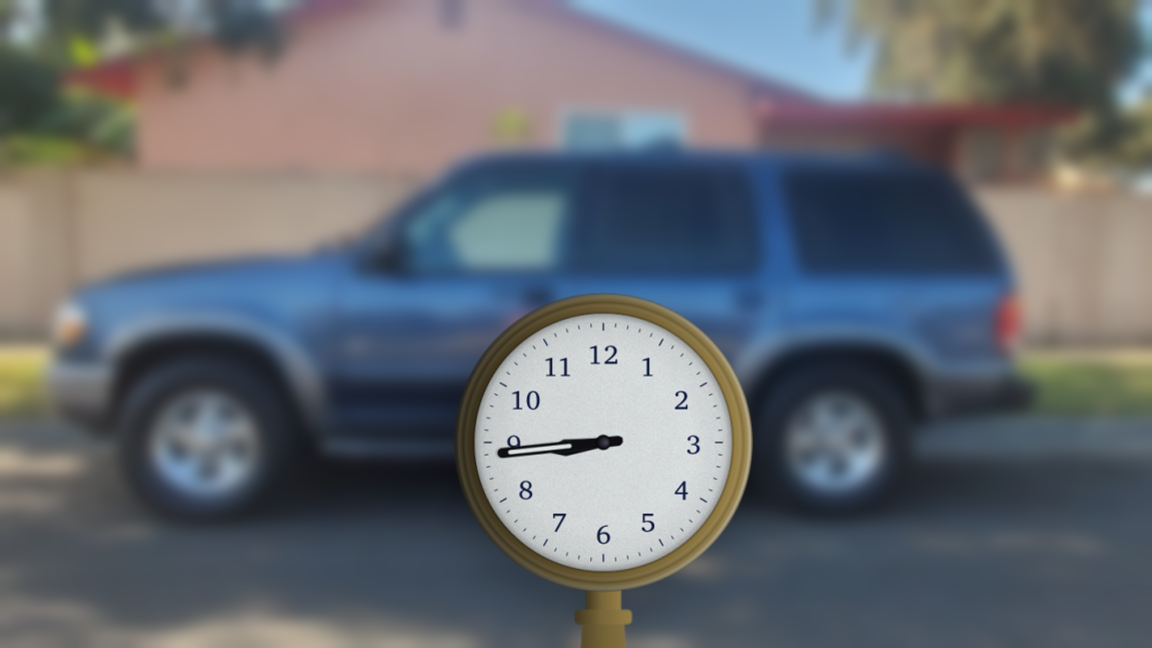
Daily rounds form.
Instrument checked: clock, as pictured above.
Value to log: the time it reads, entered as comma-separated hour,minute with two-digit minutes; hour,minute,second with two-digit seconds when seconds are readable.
8,44
